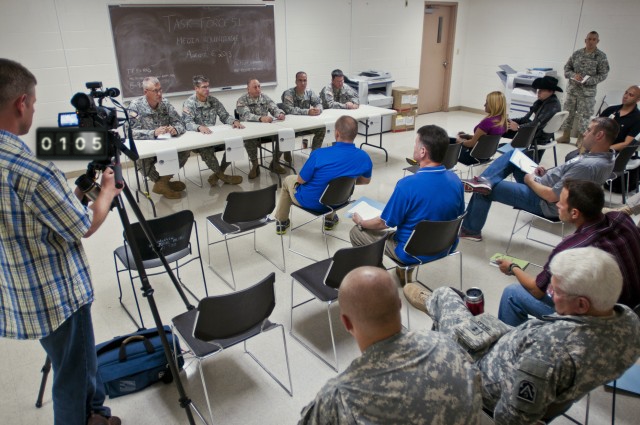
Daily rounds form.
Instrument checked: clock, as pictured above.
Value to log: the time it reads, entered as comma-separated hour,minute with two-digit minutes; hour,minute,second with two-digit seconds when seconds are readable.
1,05
